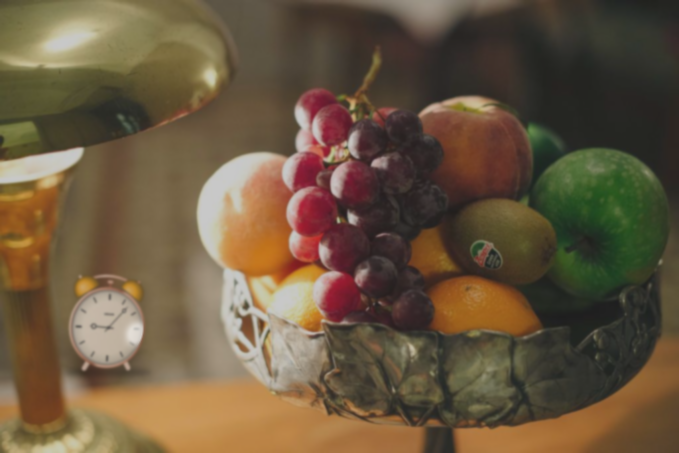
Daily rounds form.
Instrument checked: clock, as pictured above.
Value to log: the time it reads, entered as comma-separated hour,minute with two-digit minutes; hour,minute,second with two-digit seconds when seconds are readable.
9,07
